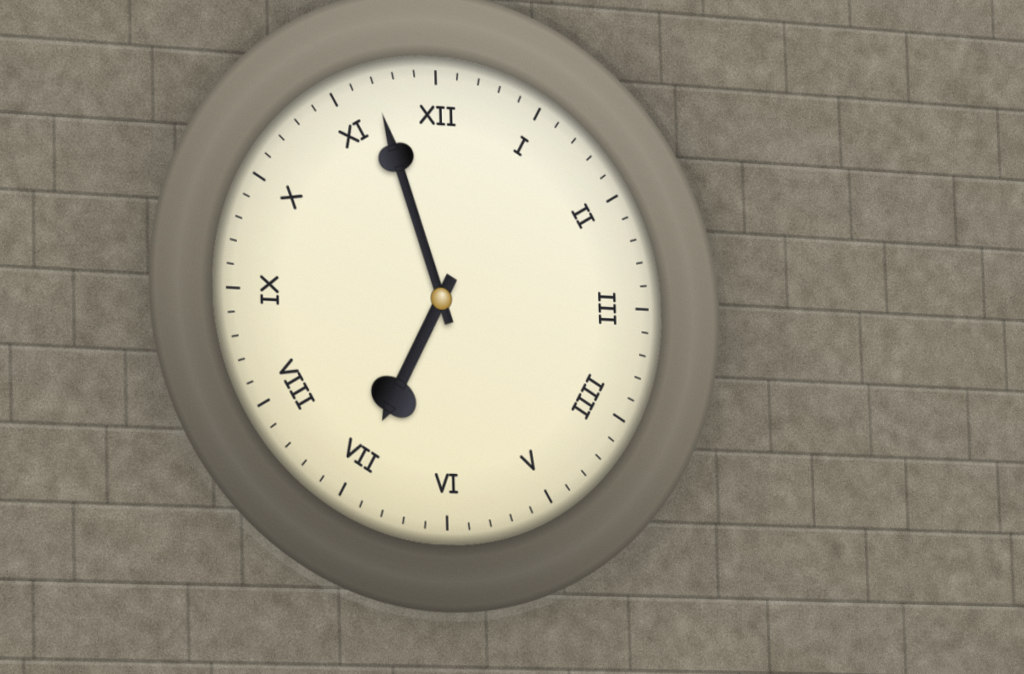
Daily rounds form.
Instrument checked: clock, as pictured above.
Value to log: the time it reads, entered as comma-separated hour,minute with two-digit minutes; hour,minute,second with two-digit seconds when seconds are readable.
6,57
